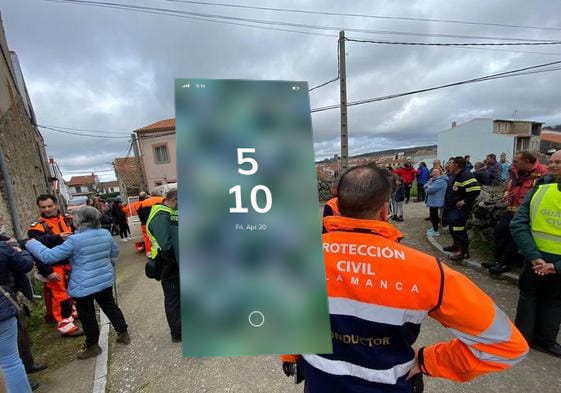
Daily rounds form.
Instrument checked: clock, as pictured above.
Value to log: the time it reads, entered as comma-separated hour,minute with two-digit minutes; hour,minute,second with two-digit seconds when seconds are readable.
5,10
